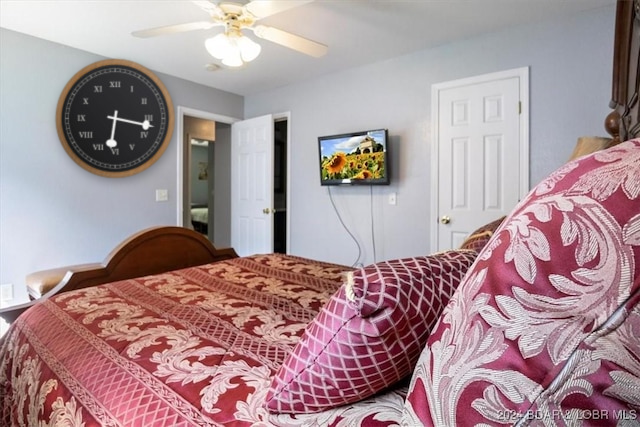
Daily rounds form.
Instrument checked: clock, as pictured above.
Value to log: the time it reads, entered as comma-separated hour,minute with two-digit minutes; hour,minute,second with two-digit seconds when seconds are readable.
6,17
